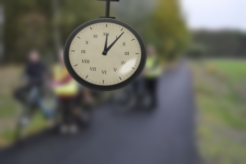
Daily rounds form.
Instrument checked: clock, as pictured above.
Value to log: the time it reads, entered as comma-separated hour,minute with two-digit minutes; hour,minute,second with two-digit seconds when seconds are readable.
12,06
